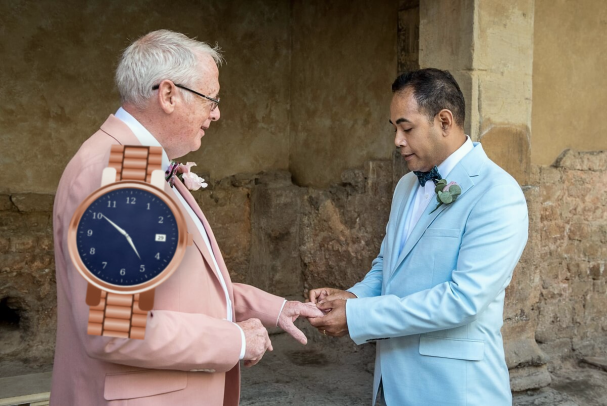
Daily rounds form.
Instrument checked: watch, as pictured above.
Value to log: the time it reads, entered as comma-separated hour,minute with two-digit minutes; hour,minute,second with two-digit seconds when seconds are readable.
4,51
